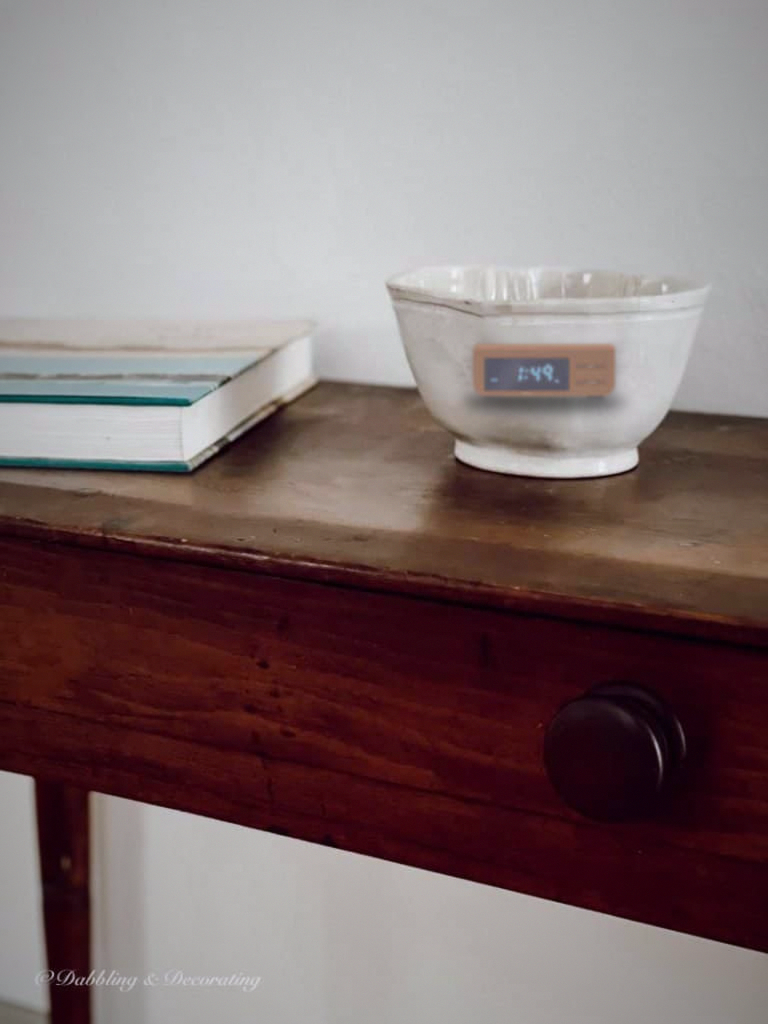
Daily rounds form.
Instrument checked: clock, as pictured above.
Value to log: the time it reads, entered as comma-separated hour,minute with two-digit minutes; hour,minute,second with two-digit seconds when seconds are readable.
1,49
